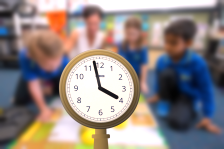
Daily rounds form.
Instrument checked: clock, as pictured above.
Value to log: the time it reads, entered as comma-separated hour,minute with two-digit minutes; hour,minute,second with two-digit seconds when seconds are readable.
3,58
